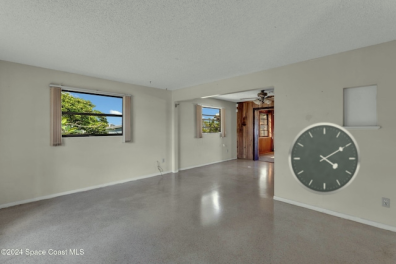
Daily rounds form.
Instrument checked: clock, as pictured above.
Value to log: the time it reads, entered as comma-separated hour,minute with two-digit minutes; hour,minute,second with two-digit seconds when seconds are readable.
4,10
